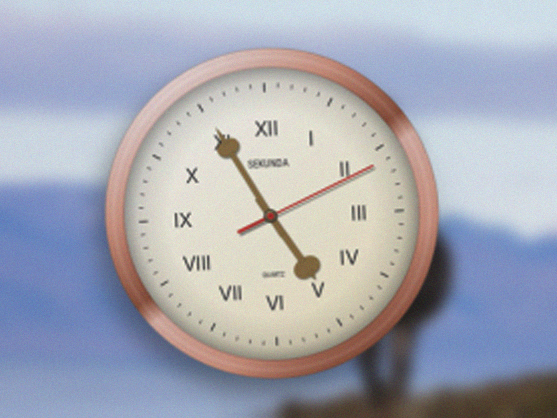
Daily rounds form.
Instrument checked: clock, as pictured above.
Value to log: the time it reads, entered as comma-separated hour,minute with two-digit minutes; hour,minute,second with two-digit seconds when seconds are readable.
4,55,11
